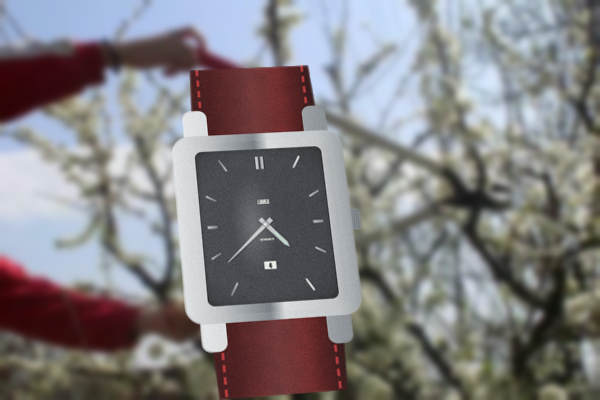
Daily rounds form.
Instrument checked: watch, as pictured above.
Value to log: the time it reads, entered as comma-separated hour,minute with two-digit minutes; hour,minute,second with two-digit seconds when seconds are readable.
4,38
